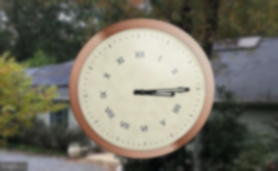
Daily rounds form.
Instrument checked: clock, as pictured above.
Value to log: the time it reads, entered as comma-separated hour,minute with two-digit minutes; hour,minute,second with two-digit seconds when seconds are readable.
3,15
